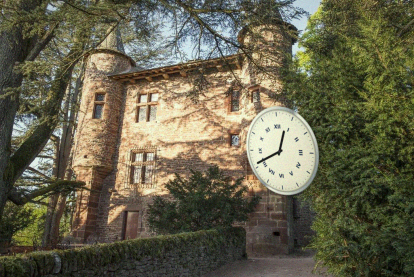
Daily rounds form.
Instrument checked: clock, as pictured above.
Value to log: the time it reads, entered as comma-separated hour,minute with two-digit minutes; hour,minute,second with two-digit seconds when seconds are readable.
12,41
